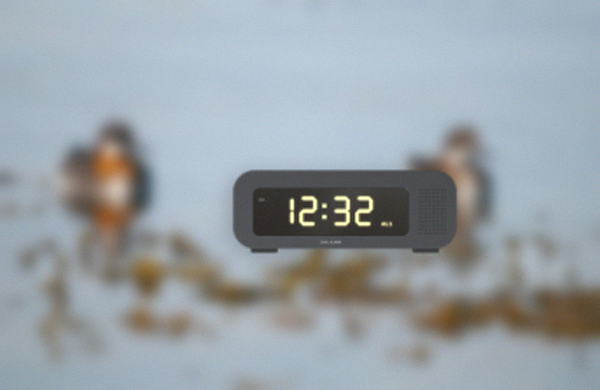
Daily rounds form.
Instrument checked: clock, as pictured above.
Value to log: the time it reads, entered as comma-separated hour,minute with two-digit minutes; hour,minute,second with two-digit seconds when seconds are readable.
12,32
